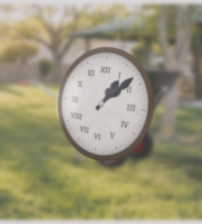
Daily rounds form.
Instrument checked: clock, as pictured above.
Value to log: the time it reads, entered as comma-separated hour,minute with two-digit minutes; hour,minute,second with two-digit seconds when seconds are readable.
1,08
